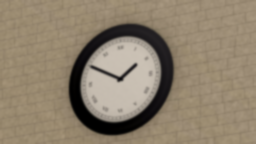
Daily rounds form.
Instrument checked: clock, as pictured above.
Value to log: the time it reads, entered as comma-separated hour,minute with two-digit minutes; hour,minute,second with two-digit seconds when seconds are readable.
1,50
